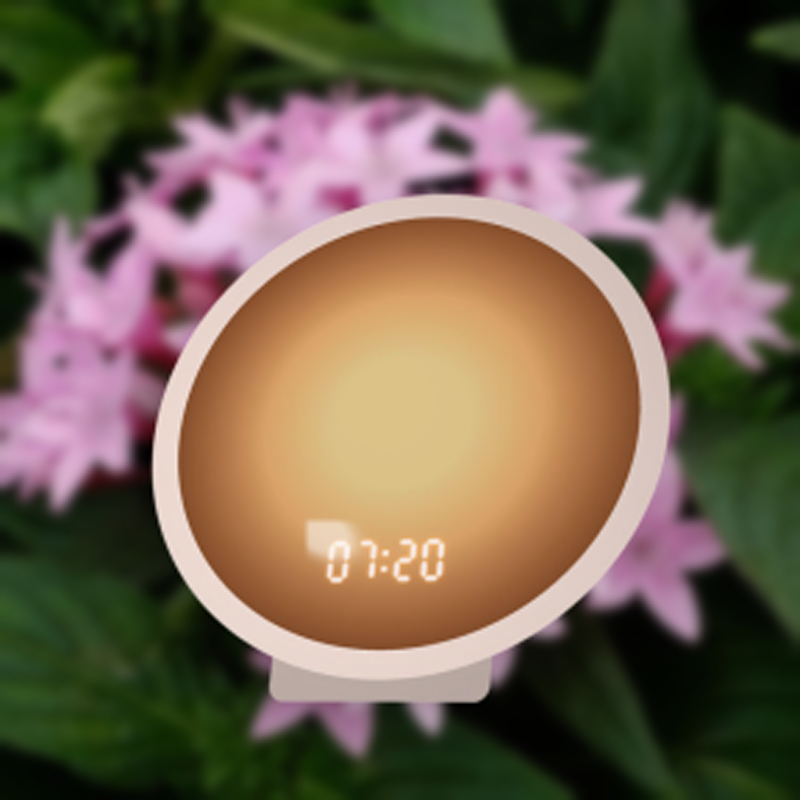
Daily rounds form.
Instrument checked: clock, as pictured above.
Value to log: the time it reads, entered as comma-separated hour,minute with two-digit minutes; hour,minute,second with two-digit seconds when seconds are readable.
7,20
